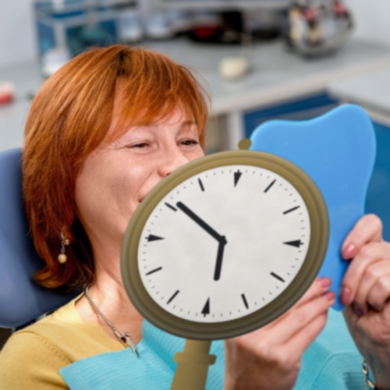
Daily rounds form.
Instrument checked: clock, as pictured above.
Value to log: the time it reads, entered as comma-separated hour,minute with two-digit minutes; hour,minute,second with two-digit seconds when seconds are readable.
5,51
